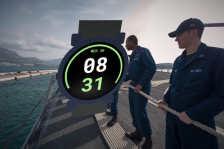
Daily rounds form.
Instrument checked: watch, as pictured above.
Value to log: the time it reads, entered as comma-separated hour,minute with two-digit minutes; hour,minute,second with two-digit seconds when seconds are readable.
8,31
